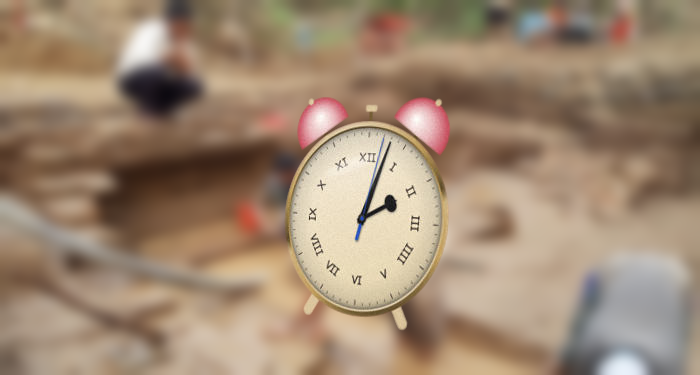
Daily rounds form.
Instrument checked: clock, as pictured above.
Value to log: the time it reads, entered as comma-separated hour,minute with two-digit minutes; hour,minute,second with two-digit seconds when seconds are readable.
2,03,02
